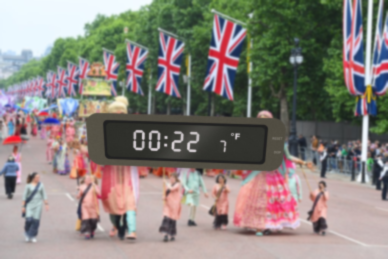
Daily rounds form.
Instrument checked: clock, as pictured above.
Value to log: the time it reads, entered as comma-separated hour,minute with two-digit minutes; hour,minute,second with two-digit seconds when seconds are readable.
0,22
